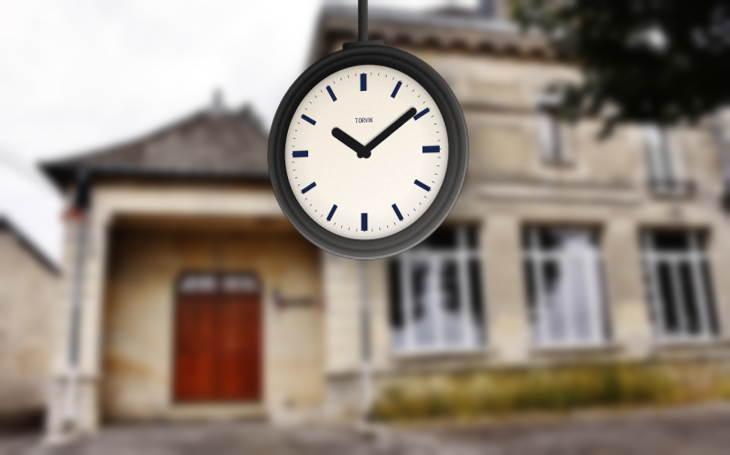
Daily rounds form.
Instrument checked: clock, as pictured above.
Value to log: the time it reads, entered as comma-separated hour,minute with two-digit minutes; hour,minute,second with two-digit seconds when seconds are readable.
10,09
